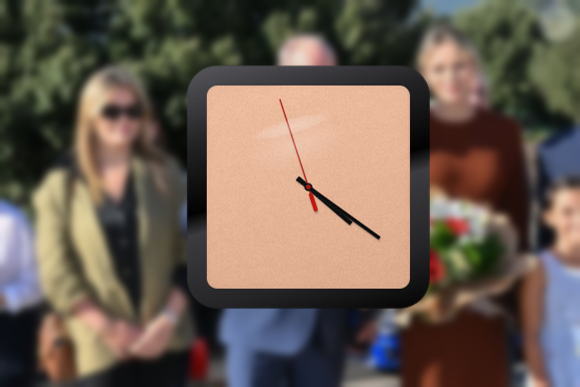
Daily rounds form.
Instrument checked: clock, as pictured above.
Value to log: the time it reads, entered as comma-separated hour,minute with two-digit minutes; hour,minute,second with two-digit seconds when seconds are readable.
4,20,57
